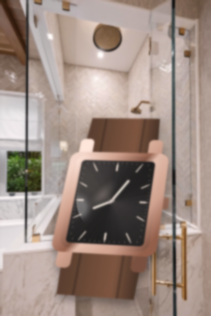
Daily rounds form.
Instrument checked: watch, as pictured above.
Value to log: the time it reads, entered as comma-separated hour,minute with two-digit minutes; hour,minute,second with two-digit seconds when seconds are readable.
8,05
